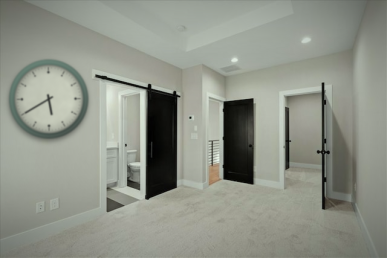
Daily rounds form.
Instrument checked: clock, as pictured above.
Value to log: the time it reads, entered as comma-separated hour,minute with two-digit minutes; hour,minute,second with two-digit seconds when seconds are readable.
5,40
